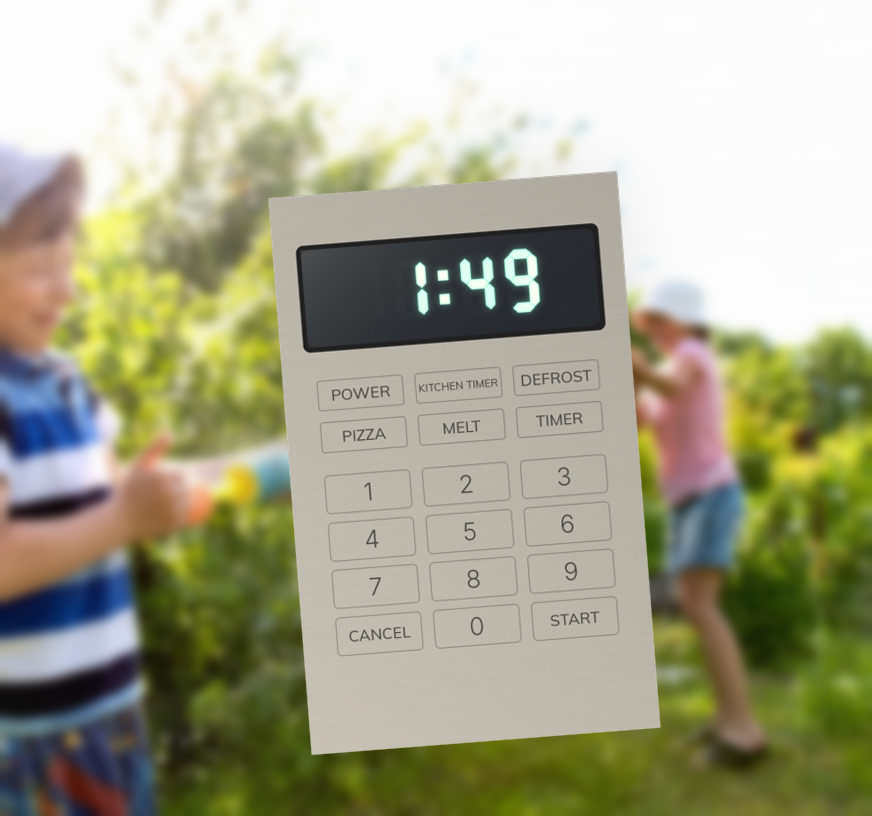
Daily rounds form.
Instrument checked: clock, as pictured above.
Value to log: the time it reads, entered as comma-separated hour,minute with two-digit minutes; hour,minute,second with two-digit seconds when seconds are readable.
1,49
